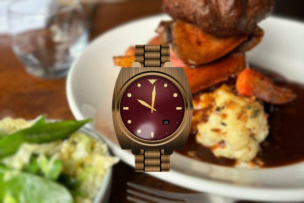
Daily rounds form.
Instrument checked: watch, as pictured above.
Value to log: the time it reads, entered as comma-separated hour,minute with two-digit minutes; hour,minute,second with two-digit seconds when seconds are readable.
10,01
